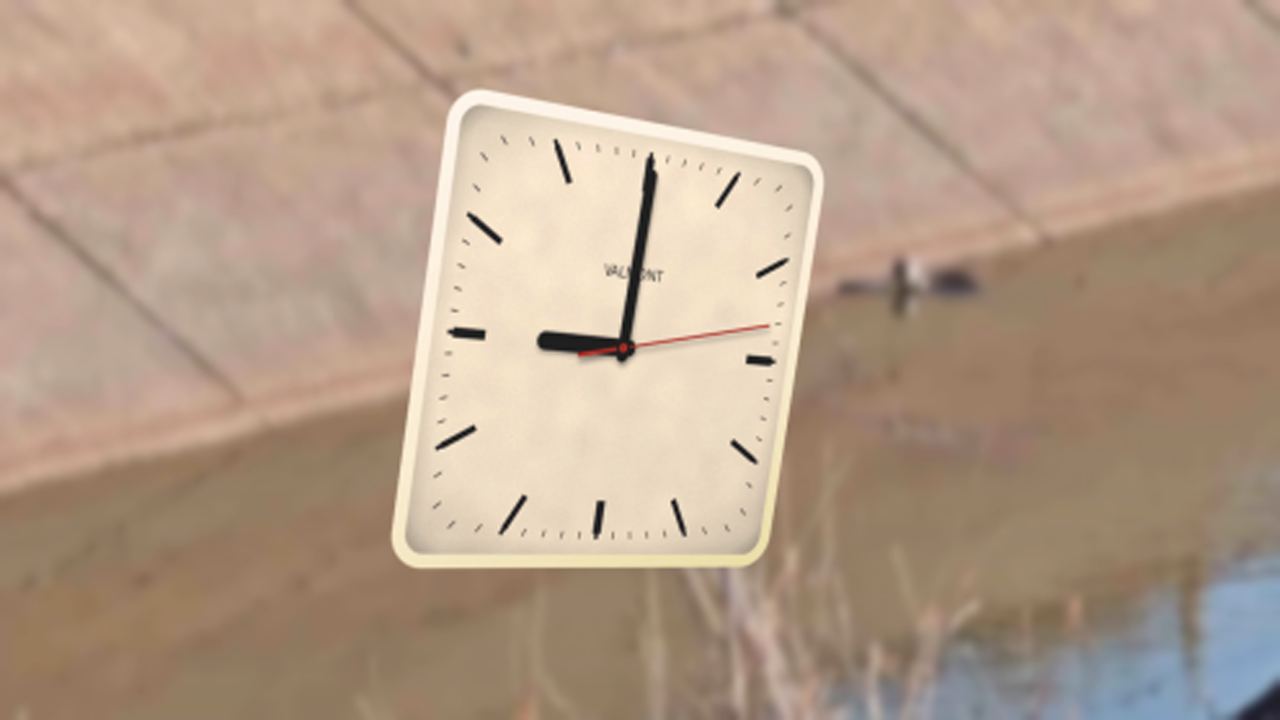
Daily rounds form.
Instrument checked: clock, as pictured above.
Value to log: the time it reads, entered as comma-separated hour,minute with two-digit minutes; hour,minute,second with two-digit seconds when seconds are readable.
9,00,13
